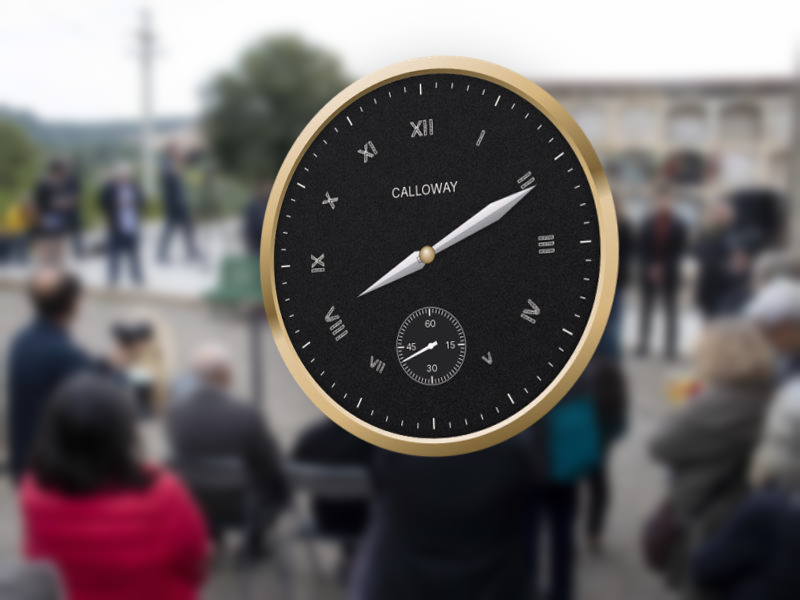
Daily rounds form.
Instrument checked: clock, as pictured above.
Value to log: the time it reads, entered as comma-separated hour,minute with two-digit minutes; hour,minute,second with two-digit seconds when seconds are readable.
8,10,41
